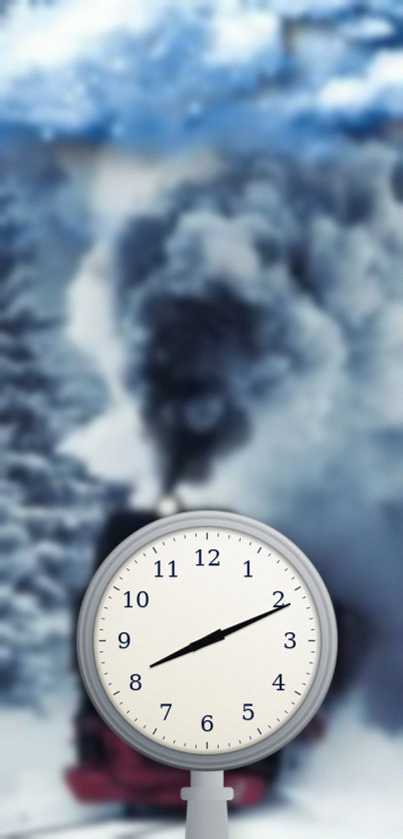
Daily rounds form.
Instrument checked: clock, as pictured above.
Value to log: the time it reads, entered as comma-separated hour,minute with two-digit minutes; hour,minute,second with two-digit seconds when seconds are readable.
8,11
